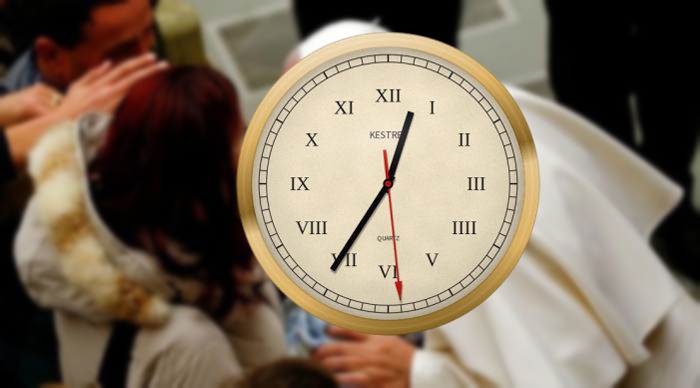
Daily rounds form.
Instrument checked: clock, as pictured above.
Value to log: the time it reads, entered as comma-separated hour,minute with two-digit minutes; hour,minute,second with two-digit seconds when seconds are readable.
12,35,29
